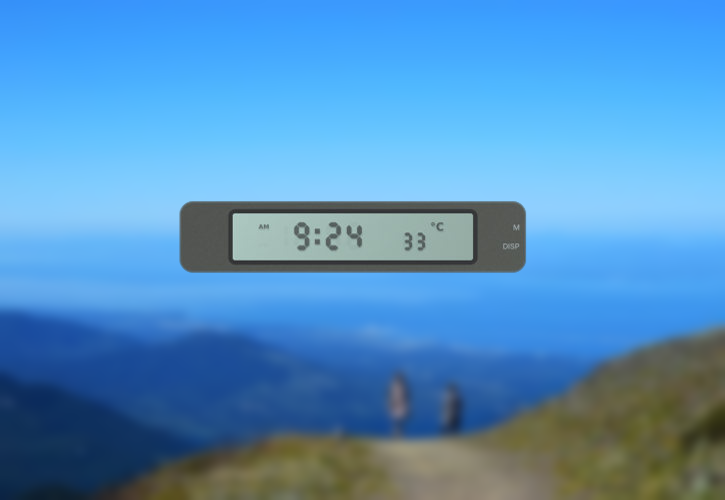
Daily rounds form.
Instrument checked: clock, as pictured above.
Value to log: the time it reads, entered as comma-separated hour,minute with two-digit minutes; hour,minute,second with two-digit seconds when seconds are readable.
9,24
